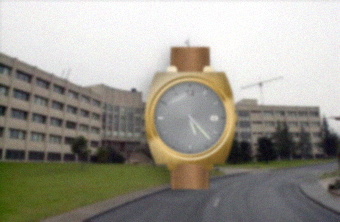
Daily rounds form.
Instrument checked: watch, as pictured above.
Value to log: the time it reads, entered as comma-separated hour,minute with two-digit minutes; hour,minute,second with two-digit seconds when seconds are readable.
5,23
